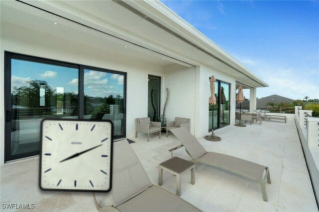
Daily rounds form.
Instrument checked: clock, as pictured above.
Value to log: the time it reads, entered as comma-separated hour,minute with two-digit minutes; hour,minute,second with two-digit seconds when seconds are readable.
8,11
